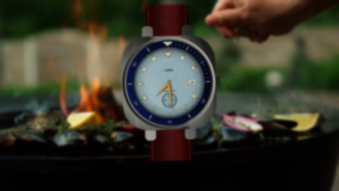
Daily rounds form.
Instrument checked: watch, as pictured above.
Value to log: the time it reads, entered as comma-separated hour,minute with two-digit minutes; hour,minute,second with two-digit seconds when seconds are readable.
7,29
